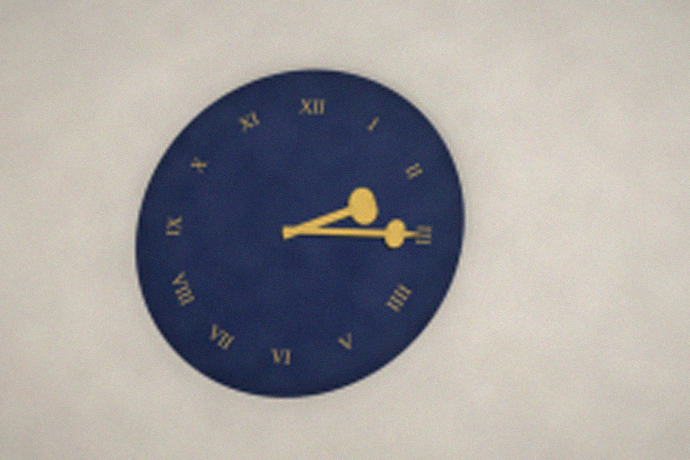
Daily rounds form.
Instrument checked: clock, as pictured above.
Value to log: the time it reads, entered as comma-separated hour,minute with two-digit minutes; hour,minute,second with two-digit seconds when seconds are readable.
2,15
